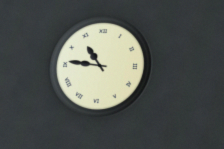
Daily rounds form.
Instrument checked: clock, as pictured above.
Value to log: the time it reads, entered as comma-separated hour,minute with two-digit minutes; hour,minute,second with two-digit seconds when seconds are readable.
10,46
